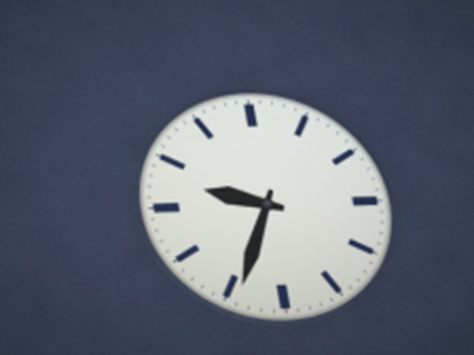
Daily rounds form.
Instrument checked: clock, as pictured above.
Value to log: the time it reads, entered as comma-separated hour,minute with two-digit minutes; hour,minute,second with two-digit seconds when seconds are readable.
9,34
